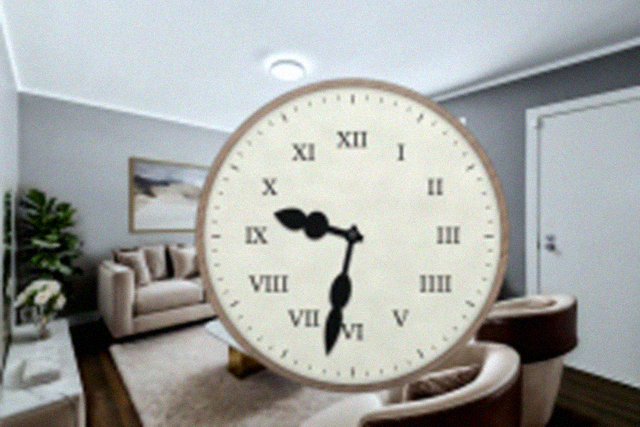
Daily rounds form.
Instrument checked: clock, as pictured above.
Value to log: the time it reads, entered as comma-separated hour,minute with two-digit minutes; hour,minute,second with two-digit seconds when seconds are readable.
9,32
